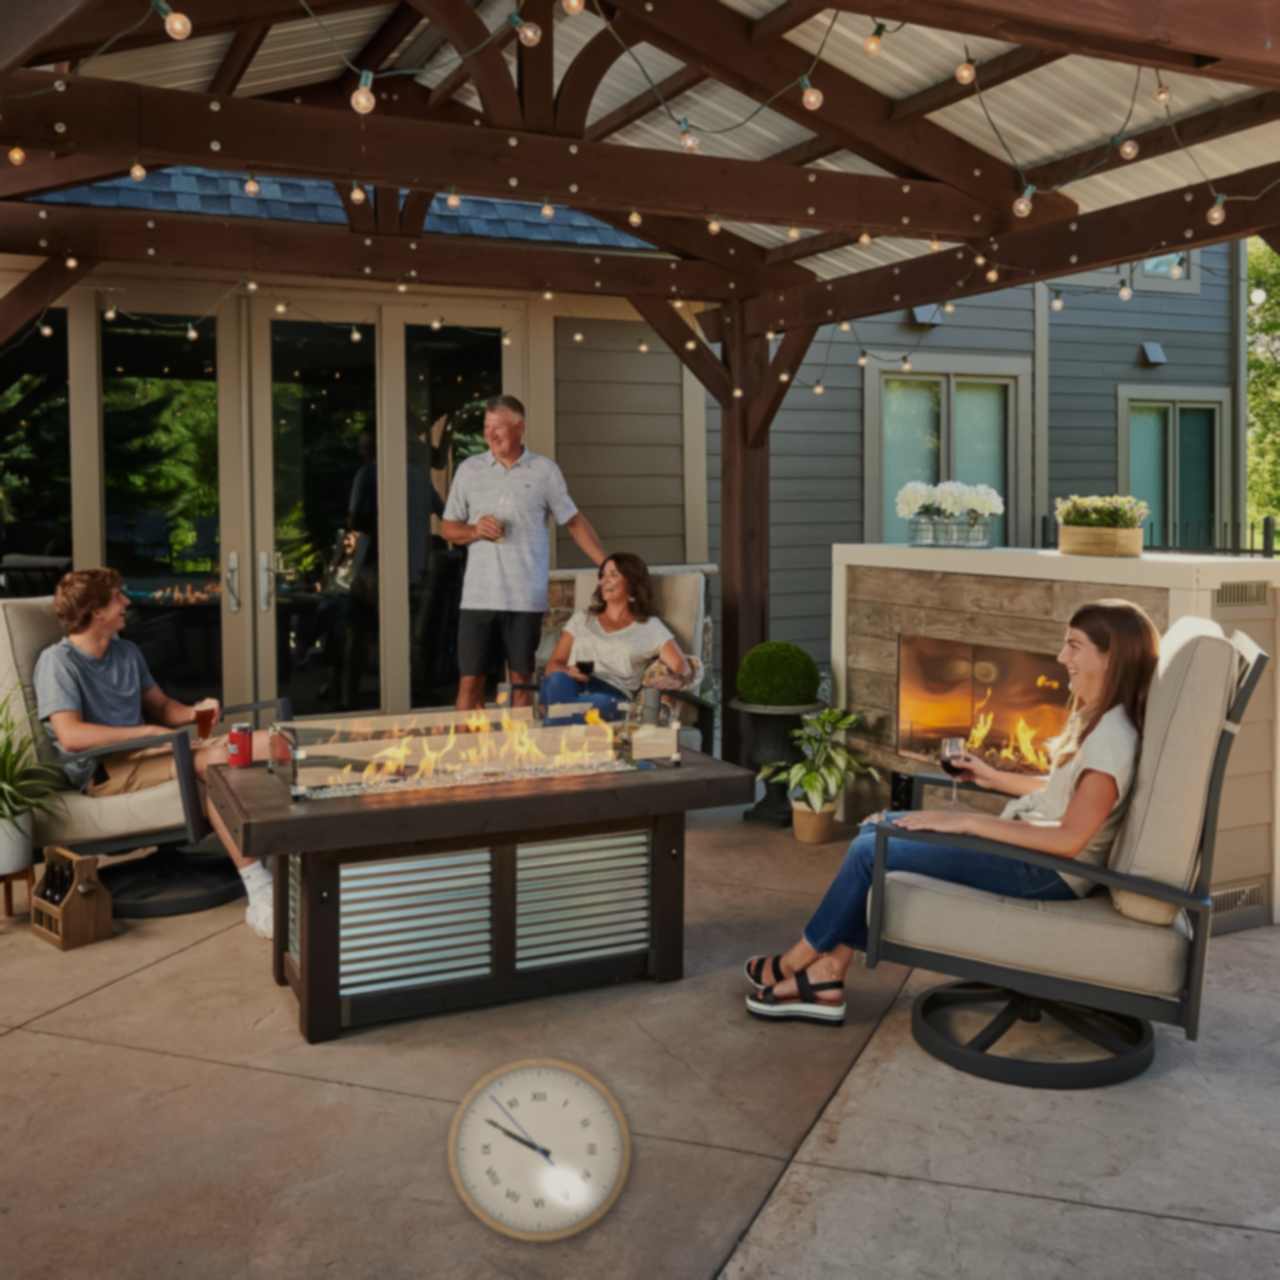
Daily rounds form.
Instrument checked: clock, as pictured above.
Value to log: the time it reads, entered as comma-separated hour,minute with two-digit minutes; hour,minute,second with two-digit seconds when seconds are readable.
9,49,53
